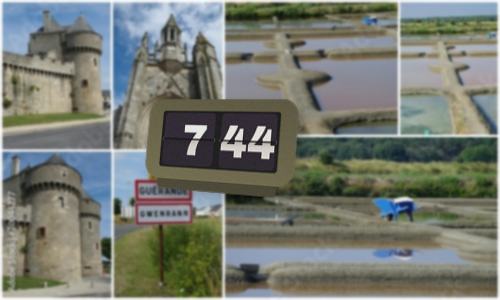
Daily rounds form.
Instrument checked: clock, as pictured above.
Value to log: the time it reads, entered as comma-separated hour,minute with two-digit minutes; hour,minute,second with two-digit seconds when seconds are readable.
7,44
